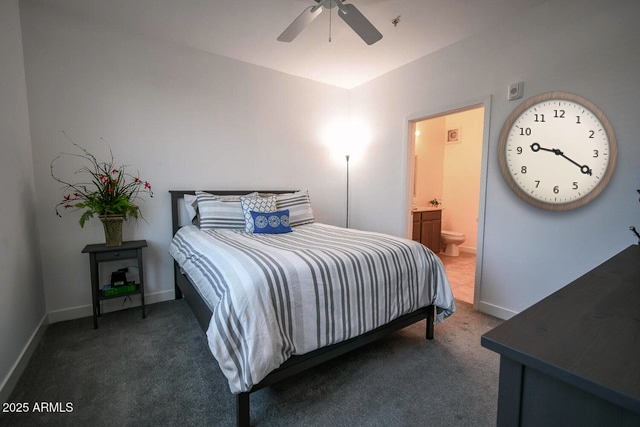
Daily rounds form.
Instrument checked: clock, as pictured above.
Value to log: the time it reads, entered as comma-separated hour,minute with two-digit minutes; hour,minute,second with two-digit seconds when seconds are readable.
9,20
